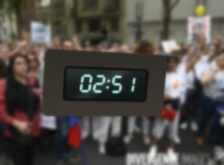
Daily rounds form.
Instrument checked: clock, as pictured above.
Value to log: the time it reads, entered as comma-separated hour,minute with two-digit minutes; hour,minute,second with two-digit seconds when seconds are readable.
2,51
